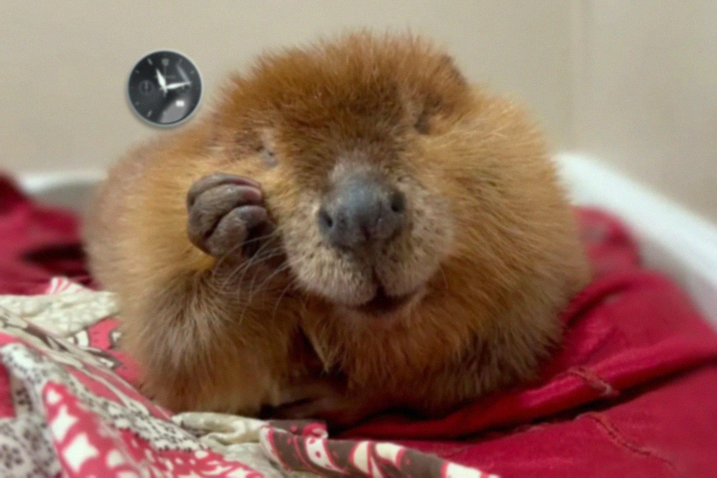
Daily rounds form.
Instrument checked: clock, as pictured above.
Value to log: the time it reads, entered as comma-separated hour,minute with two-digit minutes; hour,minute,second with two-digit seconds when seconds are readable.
11,13
